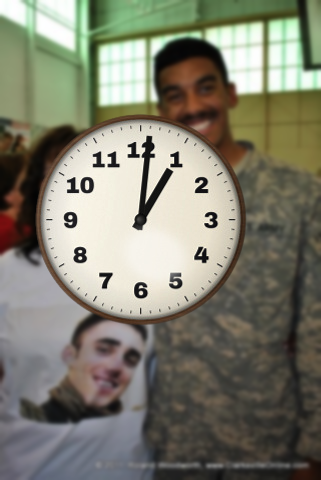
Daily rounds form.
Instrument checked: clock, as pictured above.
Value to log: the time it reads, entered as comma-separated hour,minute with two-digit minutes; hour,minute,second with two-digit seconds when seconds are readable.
1,01
